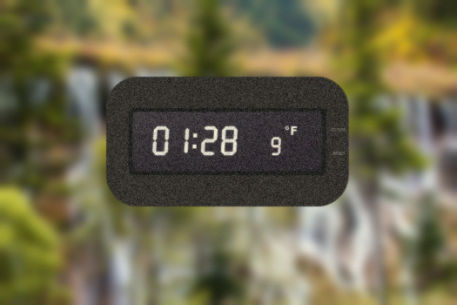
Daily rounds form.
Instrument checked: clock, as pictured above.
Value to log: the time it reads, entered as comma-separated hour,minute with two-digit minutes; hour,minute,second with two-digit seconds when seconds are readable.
1,28
